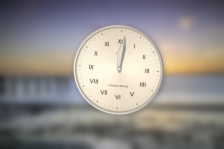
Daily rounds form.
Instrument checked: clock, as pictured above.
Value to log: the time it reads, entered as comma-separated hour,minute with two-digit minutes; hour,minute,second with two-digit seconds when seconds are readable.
12,01
